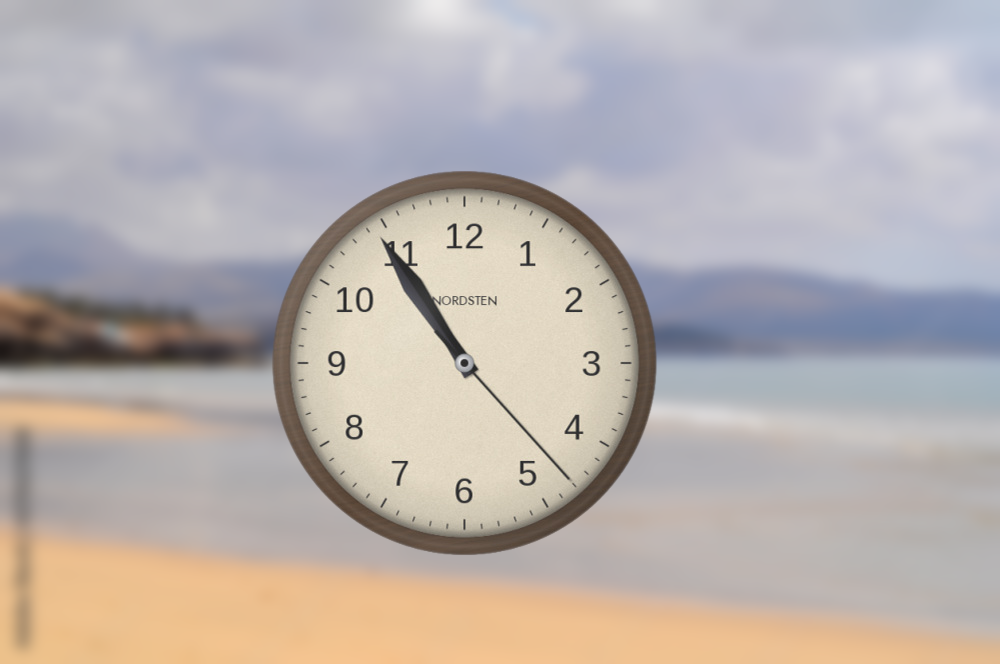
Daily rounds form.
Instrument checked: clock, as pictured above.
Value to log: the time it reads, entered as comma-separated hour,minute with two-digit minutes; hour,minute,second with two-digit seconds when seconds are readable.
10,54,23
